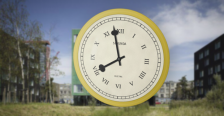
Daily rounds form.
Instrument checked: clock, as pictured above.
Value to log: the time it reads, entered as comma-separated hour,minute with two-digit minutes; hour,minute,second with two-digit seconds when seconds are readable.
7,58
